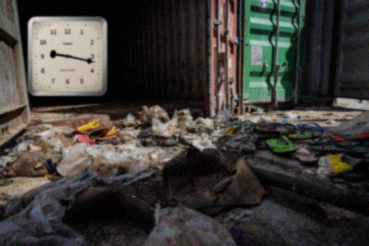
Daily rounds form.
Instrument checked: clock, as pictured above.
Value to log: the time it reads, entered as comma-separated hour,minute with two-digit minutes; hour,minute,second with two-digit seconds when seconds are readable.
9,17
